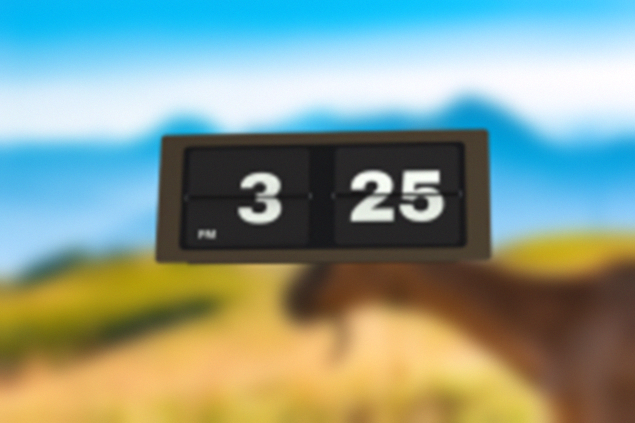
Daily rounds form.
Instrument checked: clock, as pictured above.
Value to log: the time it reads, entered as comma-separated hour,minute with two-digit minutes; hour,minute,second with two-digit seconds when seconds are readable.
3,25
